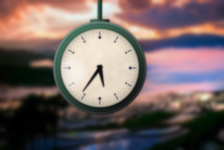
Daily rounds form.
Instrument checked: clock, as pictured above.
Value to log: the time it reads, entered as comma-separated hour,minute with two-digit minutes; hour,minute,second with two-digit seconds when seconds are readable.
5,36
